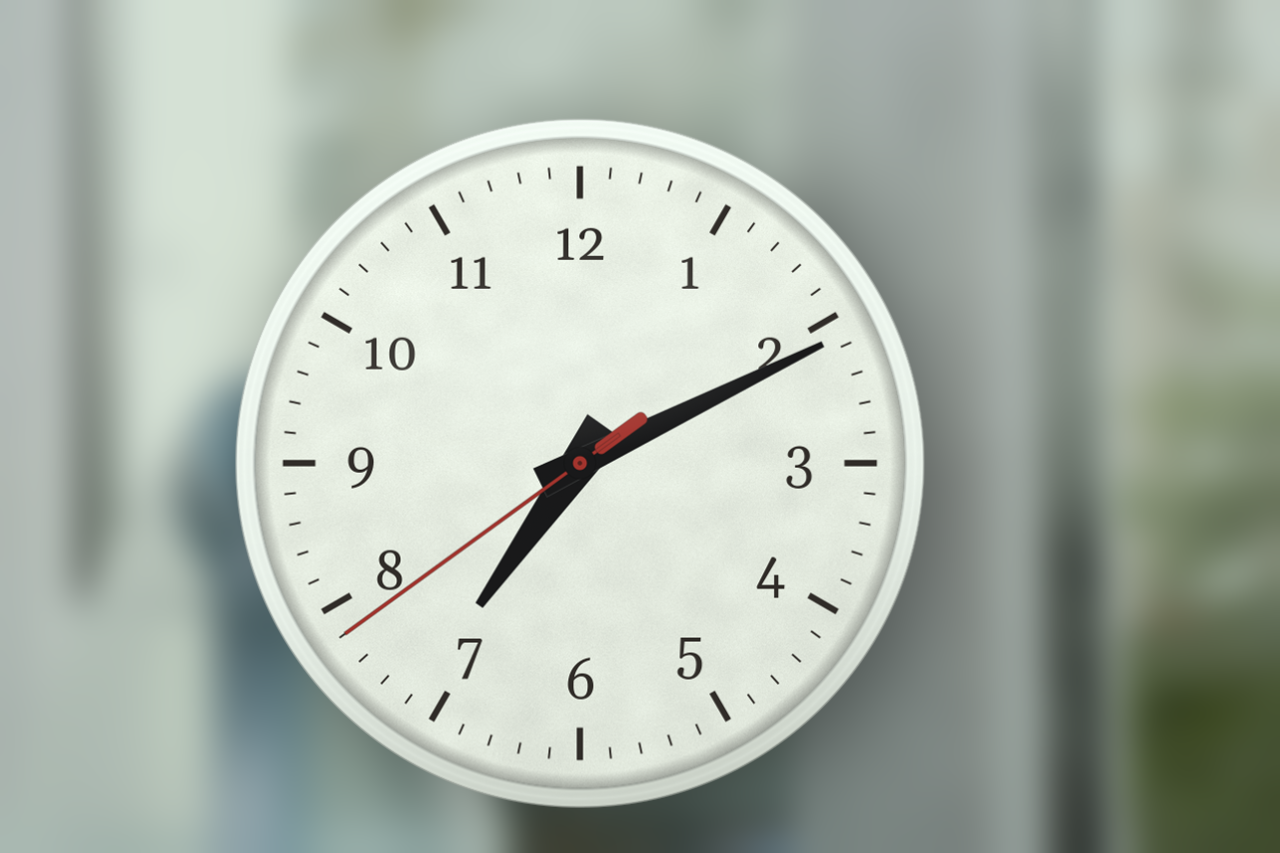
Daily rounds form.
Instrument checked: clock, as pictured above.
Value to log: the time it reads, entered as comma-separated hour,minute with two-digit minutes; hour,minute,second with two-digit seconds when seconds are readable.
7,10,39
